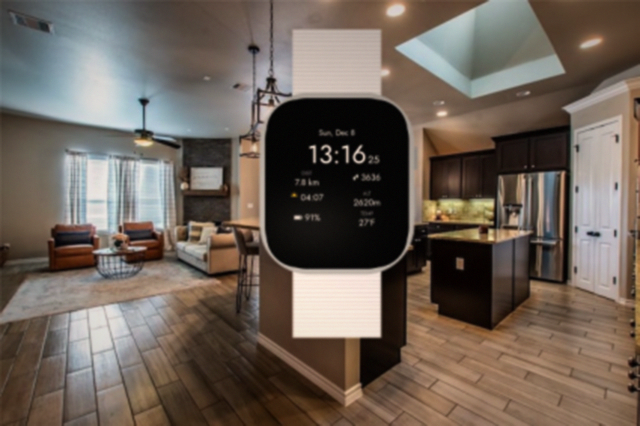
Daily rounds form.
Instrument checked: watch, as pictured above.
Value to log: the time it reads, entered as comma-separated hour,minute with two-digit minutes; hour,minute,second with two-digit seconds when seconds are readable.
13,16
